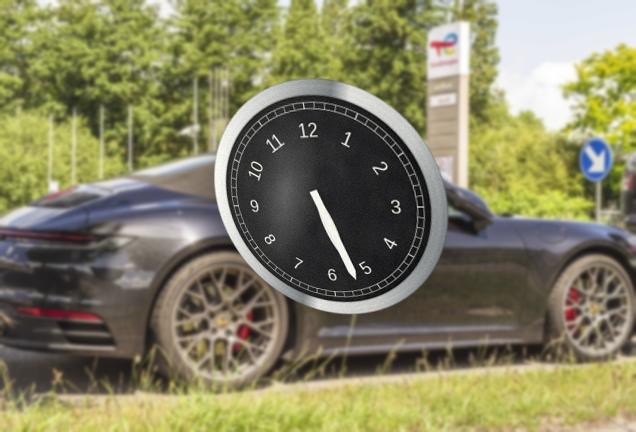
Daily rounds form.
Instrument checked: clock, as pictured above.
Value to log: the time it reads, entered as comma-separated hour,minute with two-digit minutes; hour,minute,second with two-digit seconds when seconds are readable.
5,27
